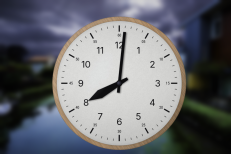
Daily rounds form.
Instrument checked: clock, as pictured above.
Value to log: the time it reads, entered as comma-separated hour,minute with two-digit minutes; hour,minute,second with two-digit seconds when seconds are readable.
8,01
